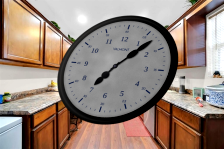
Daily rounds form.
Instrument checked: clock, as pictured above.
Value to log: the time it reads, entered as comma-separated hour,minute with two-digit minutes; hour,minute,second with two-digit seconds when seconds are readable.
7,07
